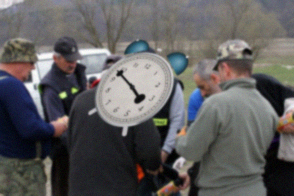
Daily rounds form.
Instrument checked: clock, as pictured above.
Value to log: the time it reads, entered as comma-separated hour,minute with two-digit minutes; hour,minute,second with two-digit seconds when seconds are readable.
3,48
